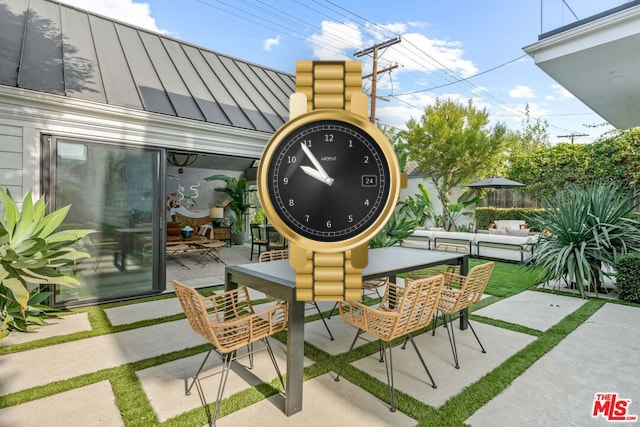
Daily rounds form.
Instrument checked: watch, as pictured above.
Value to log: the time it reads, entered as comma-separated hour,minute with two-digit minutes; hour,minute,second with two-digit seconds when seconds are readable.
9,54
